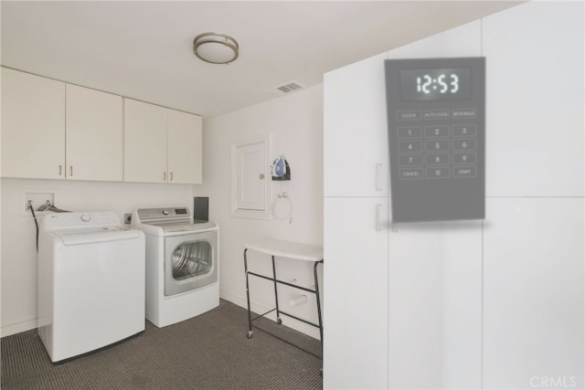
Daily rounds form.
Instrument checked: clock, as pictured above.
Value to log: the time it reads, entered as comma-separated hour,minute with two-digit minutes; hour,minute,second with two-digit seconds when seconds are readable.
12,53
